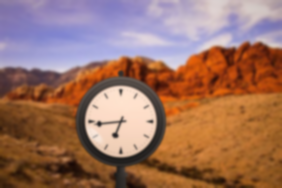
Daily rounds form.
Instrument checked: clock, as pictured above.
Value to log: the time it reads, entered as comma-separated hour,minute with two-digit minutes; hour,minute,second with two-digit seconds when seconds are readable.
6,44
